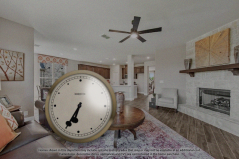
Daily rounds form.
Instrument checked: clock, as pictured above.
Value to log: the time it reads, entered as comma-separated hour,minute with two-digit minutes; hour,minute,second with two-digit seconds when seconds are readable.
6,35
